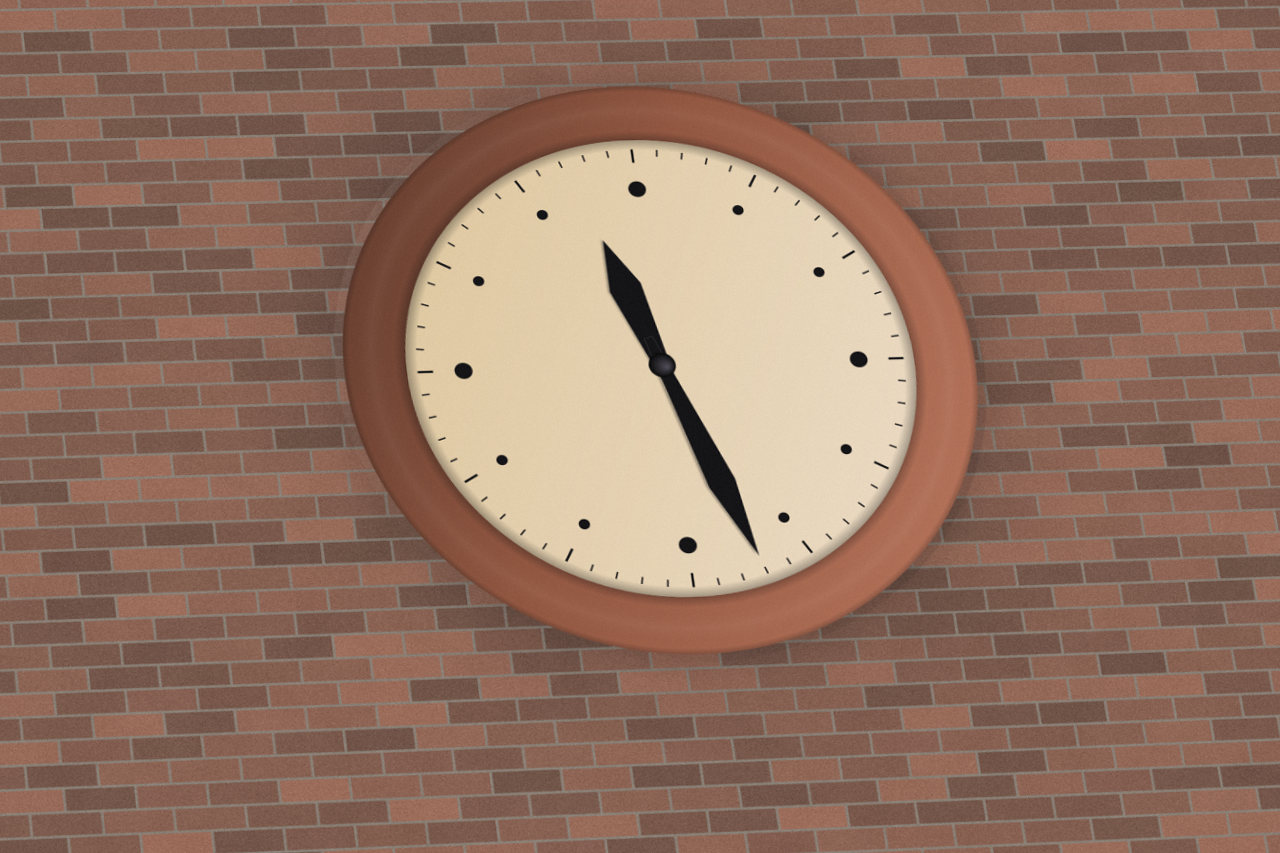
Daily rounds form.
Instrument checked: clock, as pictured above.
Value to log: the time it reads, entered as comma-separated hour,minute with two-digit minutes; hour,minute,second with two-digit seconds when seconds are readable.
11,27
